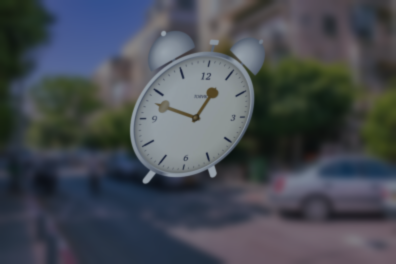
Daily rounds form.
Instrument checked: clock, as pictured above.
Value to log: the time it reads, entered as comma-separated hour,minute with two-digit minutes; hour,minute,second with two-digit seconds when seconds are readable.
12,48
